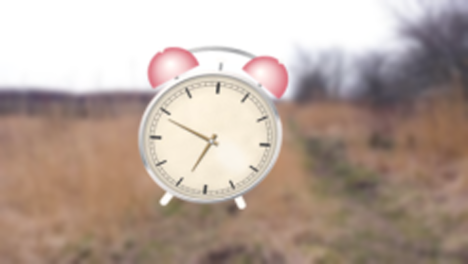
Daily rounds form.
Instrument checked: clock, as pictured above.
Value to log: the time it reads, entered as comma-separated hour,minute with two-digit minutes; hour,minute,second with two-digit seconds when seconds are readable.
6,49
